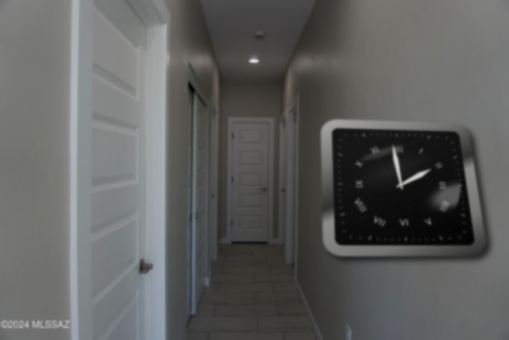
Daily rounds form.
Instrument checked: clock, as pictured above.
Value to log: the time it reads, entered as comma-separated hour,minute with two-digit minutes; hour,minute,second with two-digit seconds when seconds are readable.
1,59
